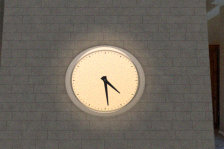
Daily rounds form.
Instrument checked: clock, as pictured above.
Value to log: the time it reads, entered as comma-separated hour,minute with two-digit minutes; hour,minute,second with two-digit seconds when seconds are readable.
4,29
